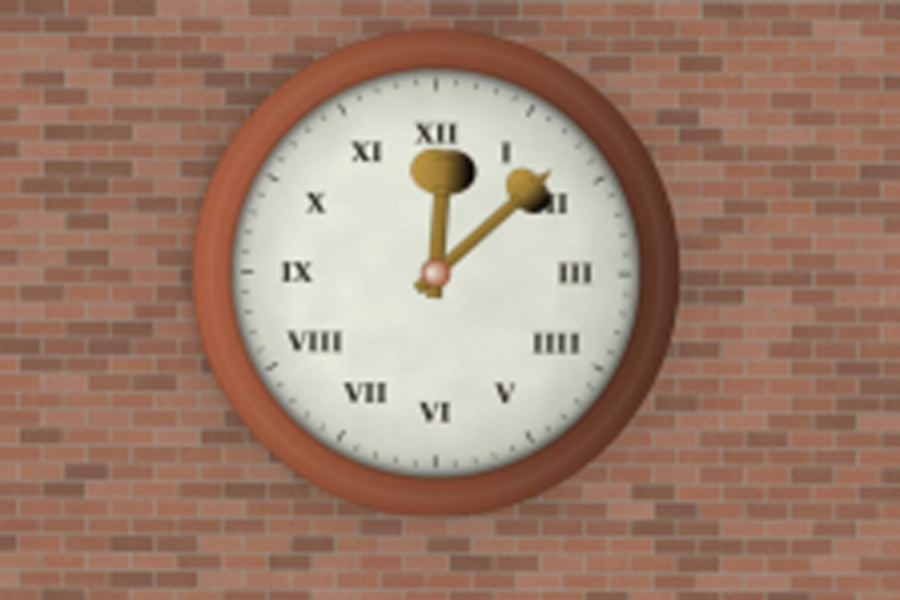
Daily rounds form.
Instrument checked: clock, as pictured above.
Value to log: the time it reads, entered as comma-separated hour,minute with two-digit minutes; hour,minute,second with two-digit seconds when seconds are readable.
12,08
